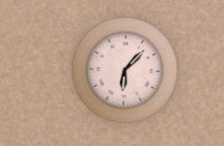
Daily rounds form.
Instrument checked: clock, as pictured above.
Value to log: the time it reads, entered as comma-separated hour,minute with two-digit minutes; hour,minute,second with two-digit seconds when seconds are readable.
6,07
